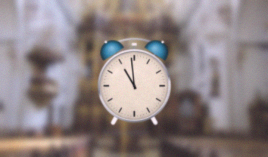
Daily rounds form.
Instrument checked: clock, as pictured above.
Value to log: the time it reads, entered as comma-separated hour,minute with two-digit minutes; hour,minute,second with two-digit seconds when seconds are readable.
10,59
